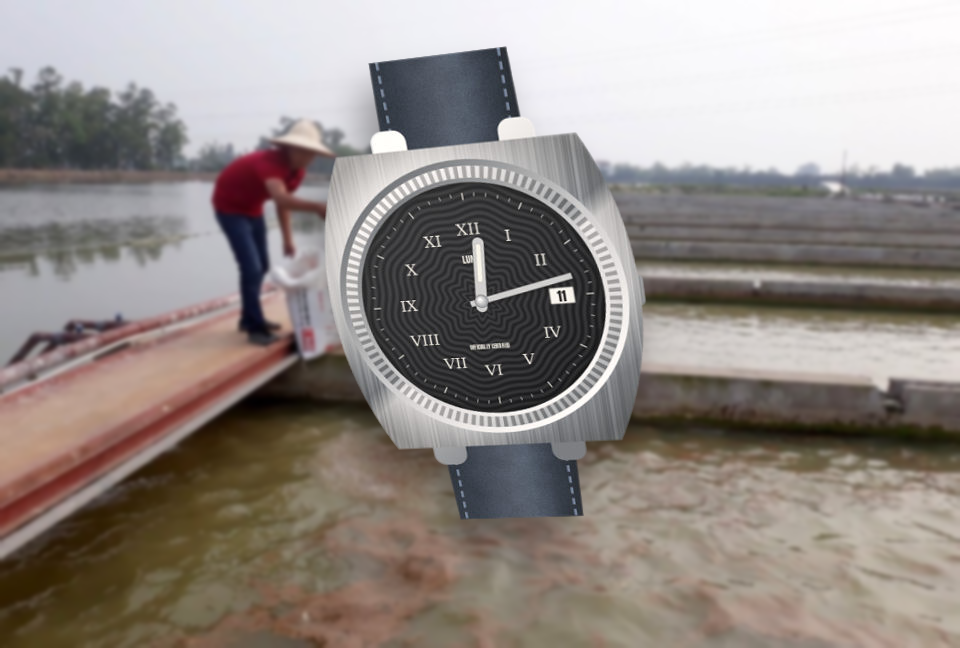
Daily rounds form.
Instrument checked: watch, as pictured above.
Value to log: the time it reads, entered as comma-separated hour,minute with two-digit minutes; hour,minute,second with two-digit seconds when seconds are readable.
12,13
